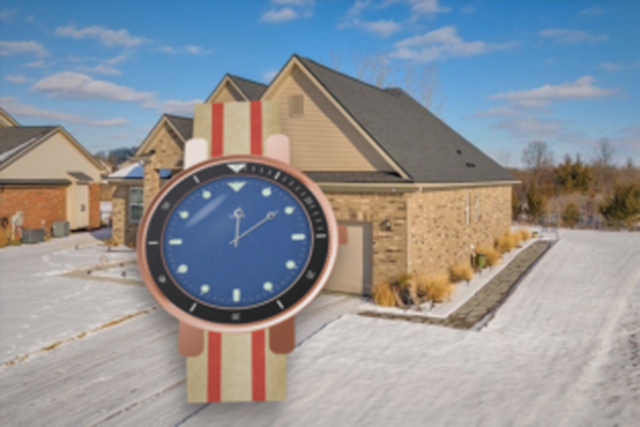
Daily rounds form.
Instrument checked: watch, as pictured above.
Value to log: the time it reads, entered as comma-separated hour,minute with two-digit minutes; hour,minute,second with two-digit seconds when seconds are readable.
12,09
